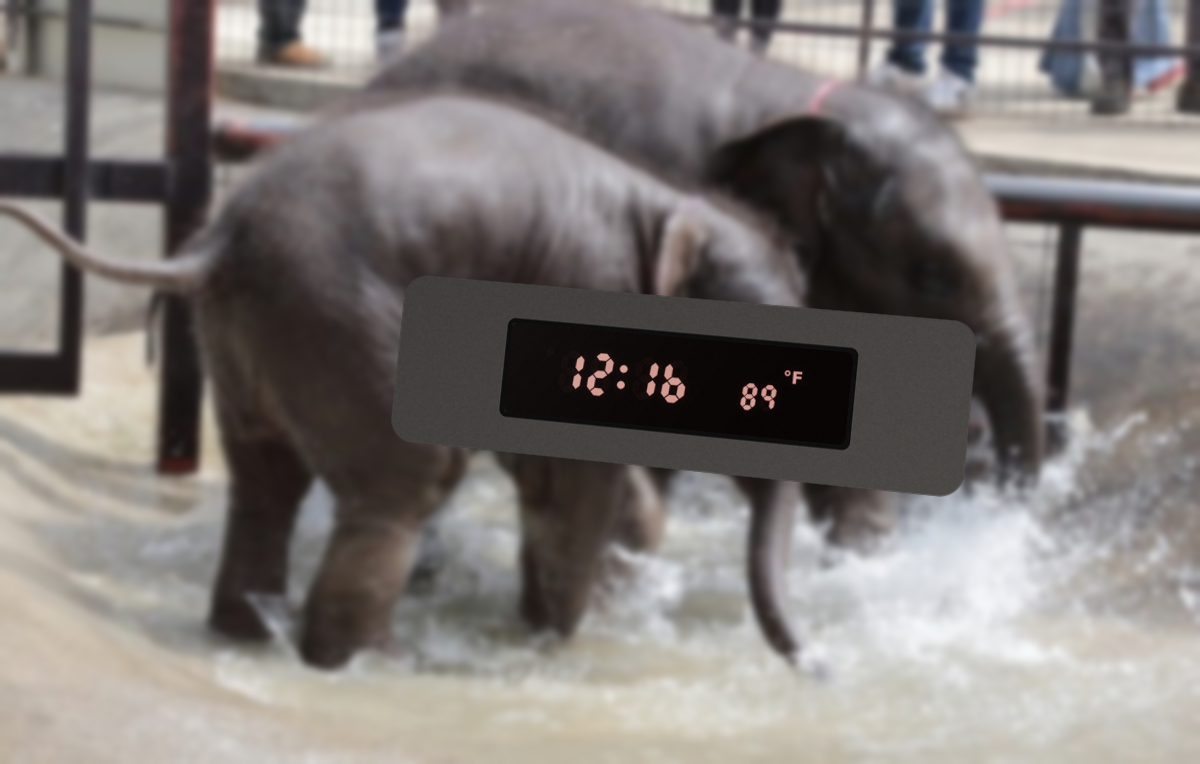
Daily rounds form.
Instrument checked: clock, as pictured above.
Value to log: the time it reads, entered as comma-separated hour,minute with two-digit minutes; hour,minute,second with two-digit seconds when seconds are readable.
12,16
